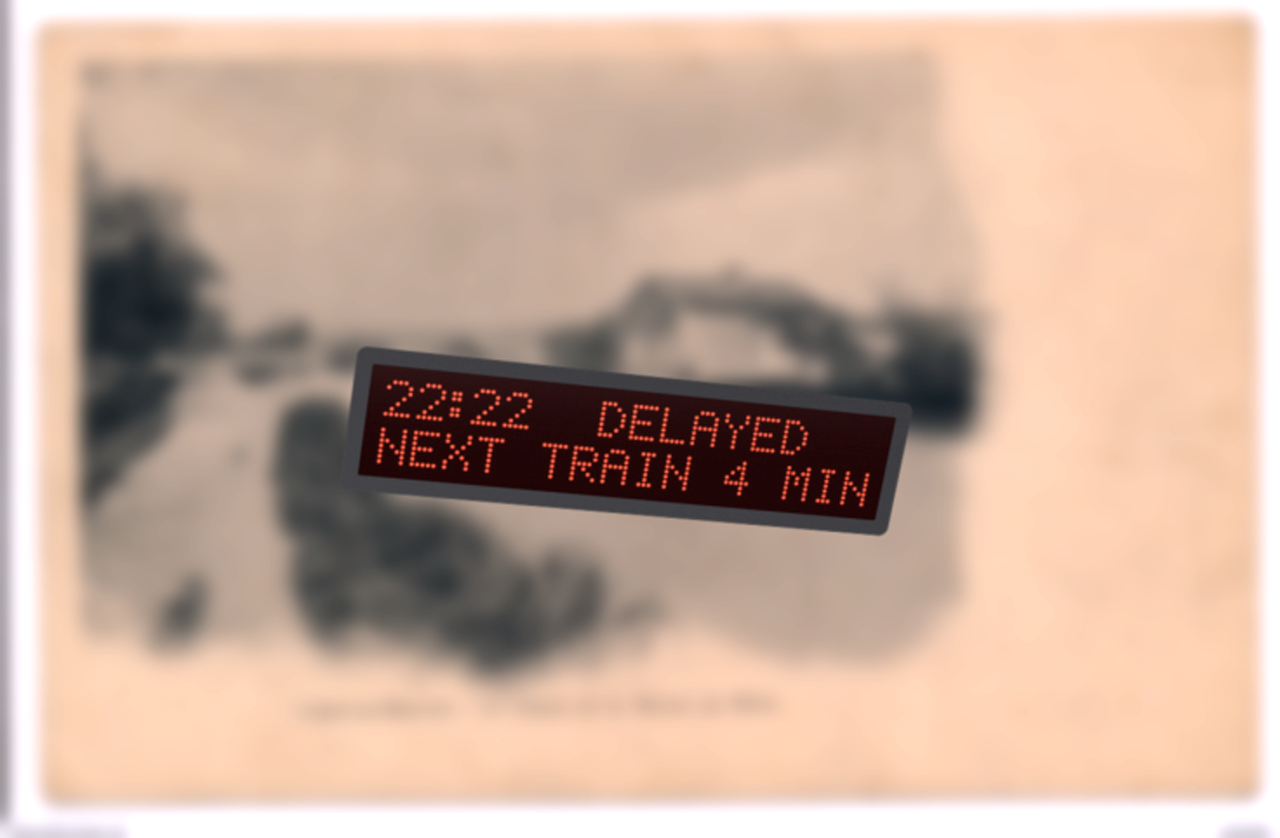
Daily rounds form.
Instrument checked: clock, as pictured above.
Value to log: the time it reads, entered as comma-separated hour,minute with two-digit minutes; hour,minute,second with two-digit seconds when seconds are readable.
22,22
